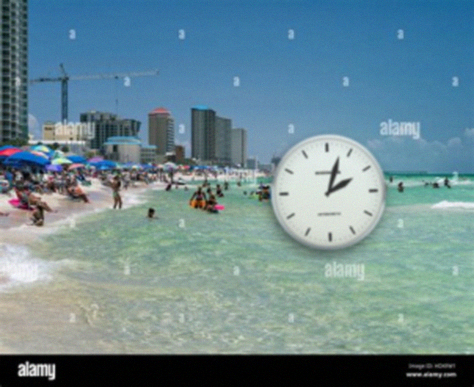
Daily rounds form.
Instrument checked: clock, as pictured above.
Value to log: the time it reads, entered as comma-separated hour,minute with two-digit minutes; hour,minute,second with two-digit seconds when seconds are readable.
2,03
